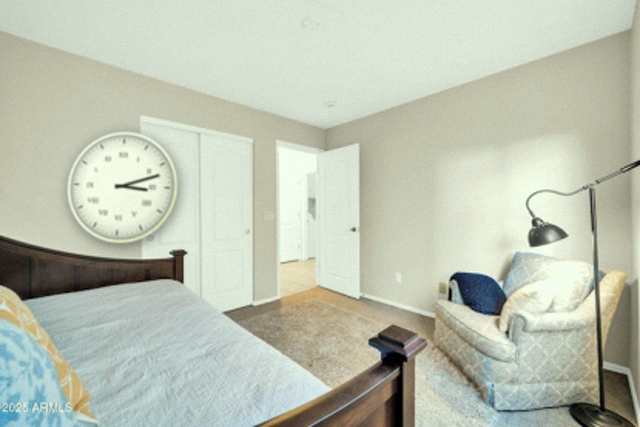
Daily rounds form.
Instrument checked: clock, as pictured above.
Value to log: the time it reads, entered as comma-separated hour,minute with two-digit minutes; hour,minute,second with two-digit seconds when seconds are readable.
3,12
